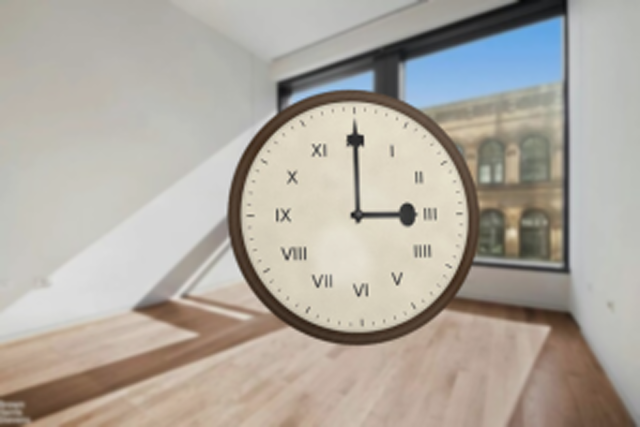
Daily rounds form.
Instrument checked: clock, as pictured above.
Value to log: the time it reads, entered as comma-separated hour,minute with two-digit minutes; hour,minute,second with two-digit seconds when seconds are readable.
3,00
